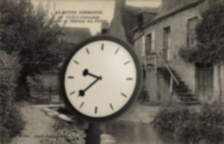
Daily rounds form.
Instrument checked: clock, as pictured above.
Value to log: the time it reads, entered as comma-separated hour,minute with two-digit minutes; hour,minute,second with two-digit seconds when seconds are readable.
9,38
